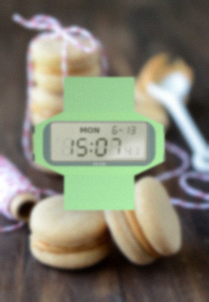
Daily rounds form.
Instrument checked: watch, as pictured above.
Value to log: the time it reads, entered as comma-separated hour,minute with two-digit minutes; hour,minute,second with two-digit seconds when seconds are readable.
15,07
